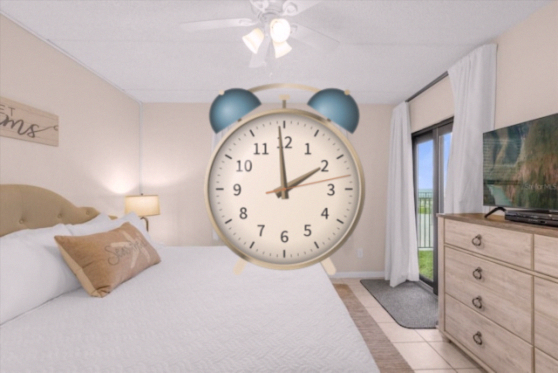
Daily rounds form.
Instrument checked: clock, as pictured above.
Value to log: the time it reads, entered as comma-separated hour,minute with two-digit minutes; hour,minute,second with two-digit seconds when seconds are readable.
1,59,13
